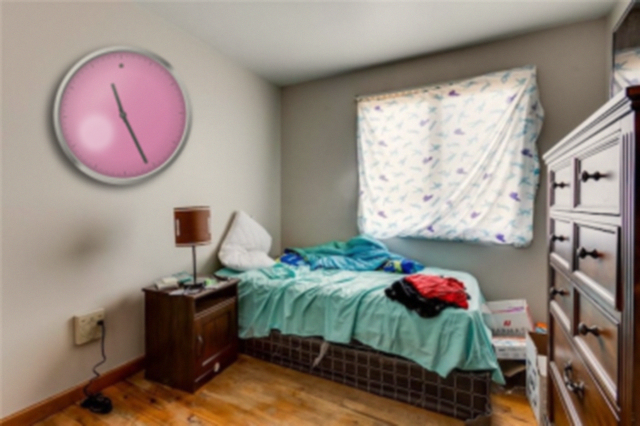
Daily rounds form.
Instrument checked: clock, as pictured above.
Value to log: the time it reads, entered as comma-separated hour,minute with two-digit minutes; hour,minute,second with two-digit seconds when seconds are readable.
11,26
